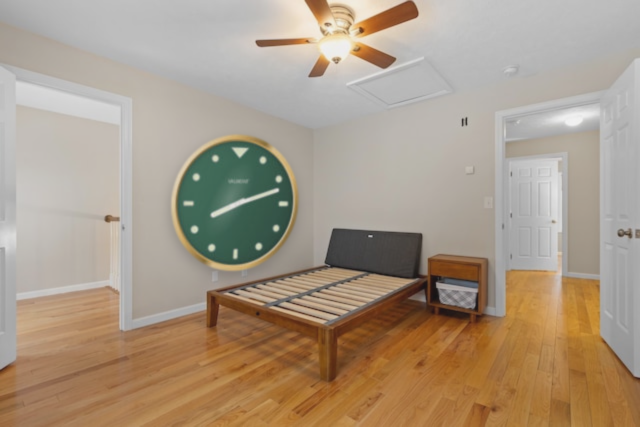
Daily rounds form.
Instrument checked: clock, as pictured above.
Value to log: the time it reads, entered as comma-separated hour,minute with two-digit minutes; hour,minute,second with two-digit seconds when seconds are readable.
8,12
